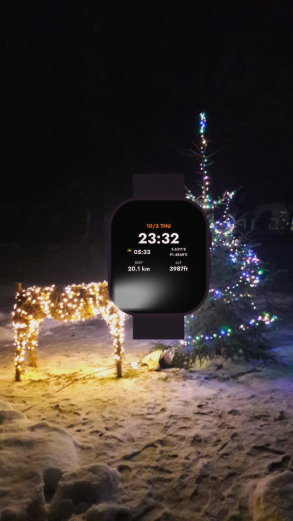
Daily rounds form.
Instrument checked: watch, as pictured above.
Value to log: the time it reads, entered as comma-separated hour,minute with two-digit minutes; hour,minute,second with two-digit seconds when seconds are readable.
23,32
